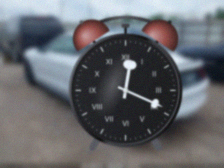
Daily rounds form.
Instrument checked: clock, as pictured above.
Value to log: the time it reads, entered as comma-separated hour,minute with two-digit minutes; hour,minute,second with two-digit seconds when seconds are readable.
12,19
